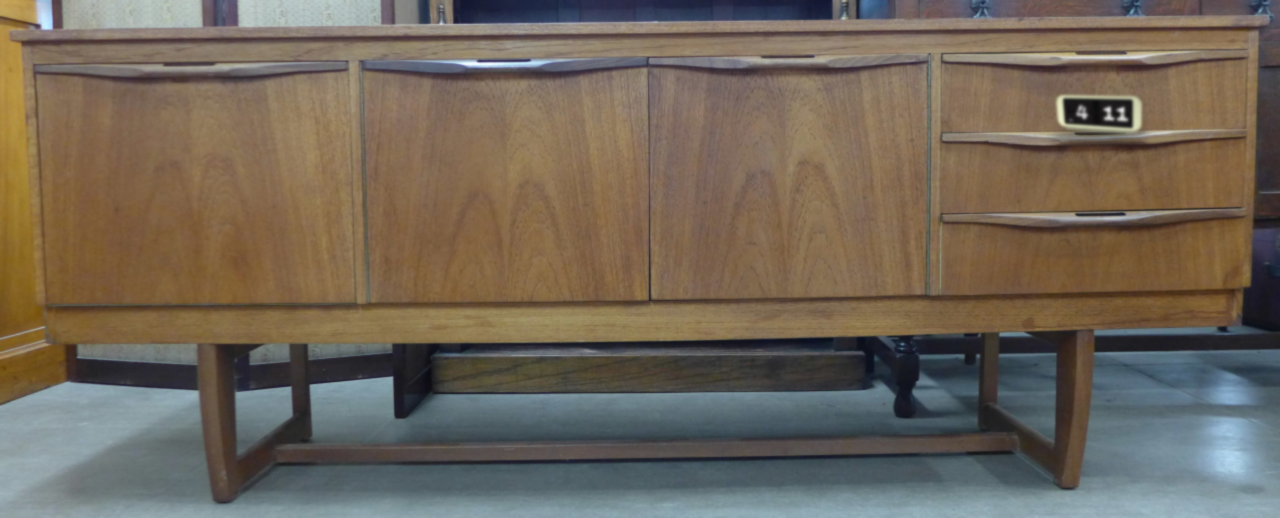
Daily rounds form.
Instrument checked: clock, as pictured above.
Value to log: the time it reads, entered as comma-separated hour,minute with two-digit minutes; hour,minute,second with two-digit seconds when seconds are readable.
4,11
